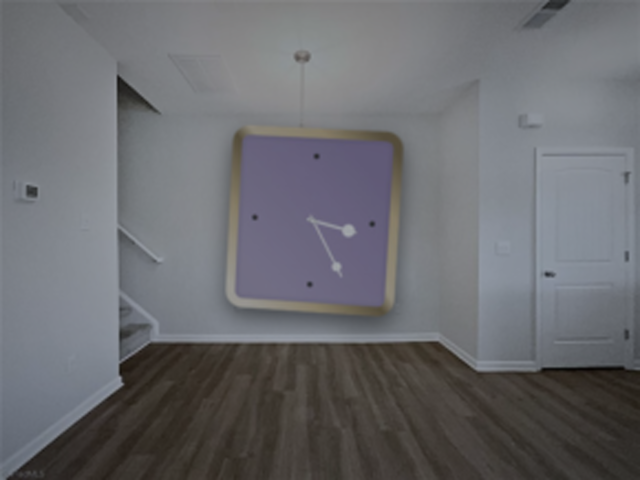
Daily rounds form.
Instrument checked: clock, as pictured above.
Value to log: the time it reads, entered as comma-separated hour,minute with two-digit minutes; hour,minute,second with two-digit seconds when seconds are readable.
3,25
